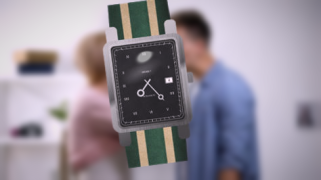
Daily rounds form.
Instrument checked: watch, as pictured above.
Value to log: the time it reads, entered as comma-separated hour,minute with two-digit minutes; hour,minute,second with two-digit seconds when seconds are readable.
7,24
